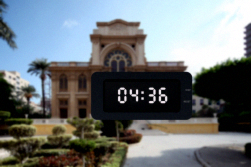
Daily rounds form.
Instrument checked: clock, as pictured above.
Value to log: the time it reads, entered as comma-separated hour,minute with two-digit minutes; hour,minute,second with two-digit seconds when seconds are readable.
4,36
